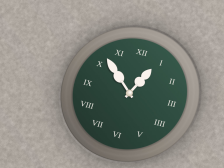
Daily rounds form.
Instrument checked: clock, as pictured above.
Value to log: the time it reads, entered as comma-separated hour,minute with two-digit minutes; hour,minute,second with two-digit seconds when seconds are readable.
12,52
